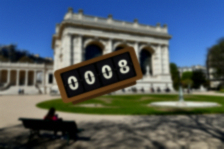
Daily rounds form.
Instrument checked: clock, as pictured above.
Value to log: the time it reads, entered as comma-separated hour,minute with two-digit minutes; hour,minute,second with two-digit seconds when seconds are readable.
0,08
